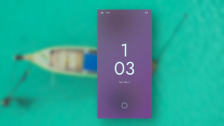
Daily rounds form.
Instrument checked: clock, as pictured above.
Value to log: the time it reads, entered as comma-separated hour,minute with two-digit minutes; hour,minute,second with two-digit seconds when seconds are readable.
1,03
